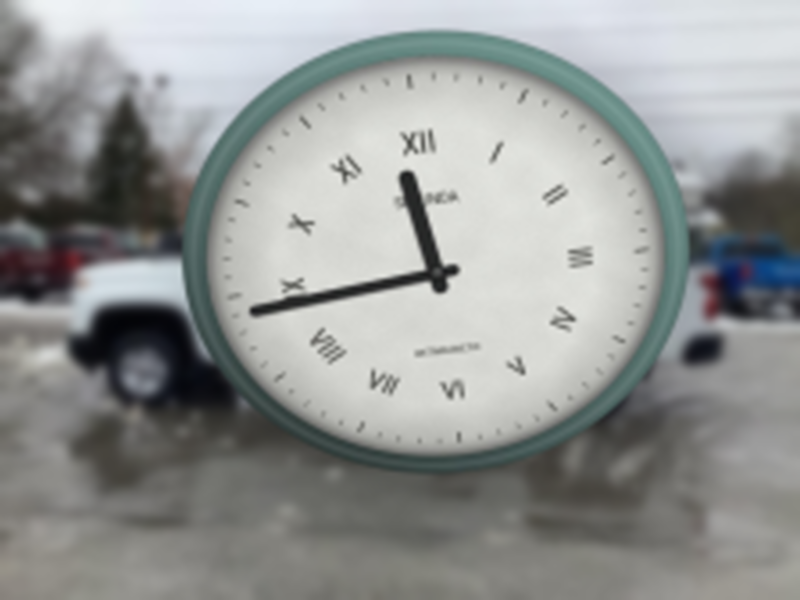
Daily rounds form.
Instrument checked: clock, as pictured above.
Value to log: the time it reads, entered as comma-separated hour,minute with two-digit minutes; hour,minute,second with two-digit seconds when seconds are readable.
11,44
